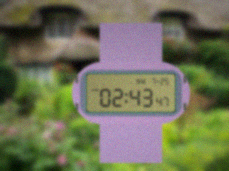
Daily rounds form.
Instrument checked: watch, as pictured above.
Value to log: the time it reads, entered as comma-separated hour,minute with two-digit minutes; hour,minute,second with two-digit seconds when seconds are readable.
2,43
